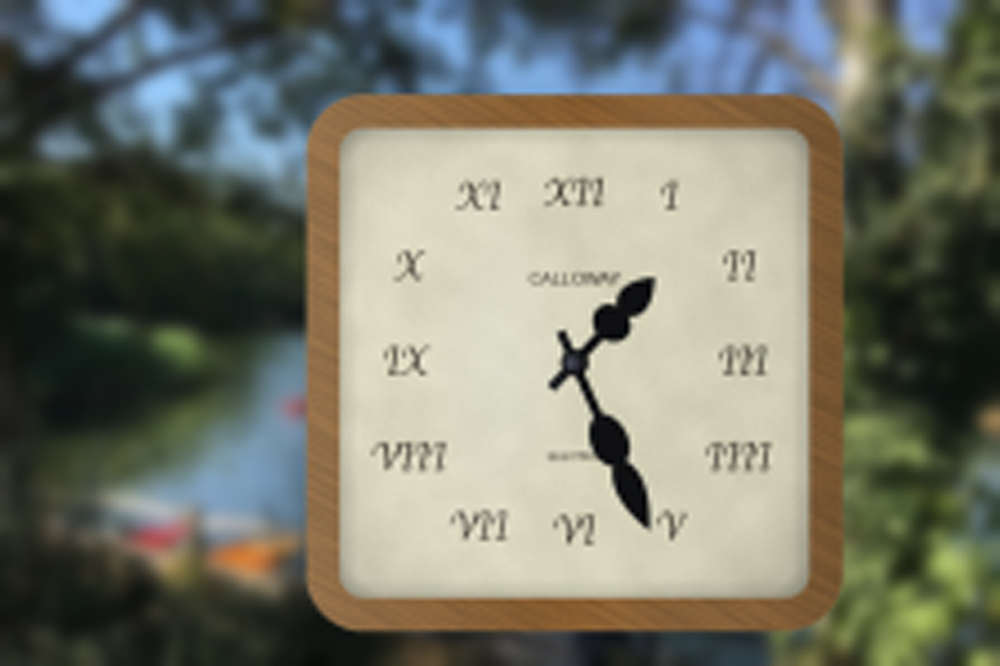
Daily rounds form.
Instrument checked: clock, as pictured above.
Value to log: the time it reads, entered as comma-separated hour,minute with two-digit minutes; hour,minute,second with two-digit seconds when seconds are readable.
1,26
